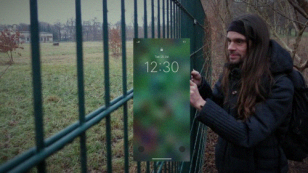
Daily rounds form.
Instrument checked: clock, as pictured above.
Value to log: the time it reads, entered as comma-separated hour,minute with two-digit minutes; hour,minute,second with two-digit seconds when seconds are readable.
12,30
